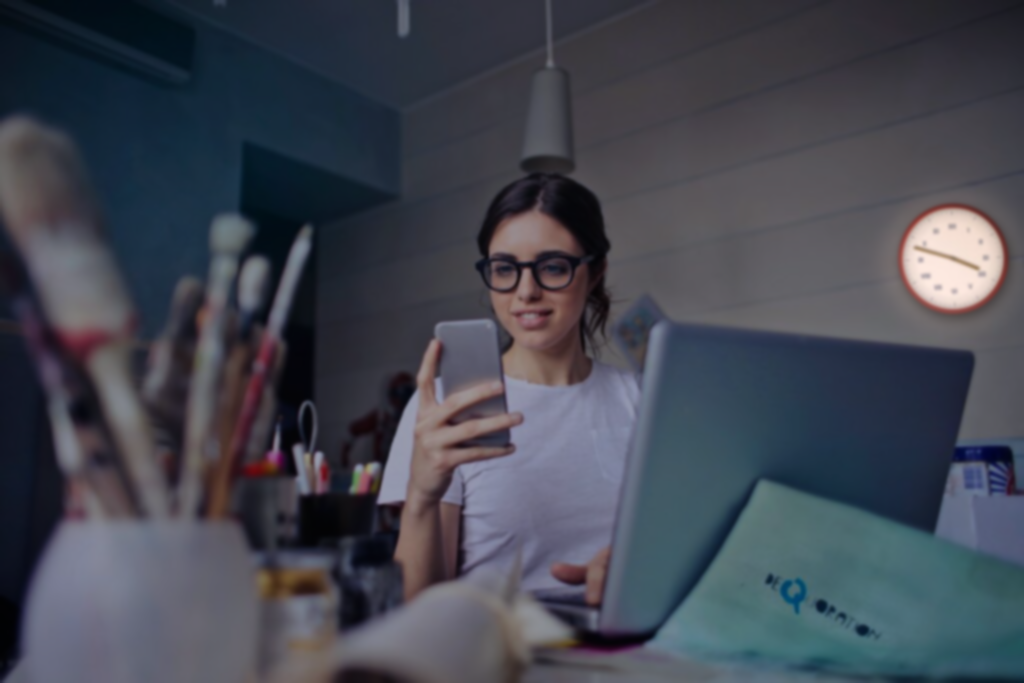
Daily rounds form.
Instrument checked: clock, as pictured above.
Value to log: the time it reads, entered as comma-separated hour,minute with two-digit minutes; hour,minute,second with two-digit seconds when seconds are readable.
3,48
